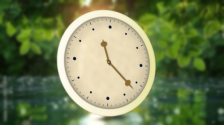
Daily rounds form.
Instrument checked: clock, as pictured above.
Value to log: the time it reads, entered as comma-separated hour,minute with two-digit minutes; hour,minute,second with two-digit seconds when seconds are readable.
11,22
